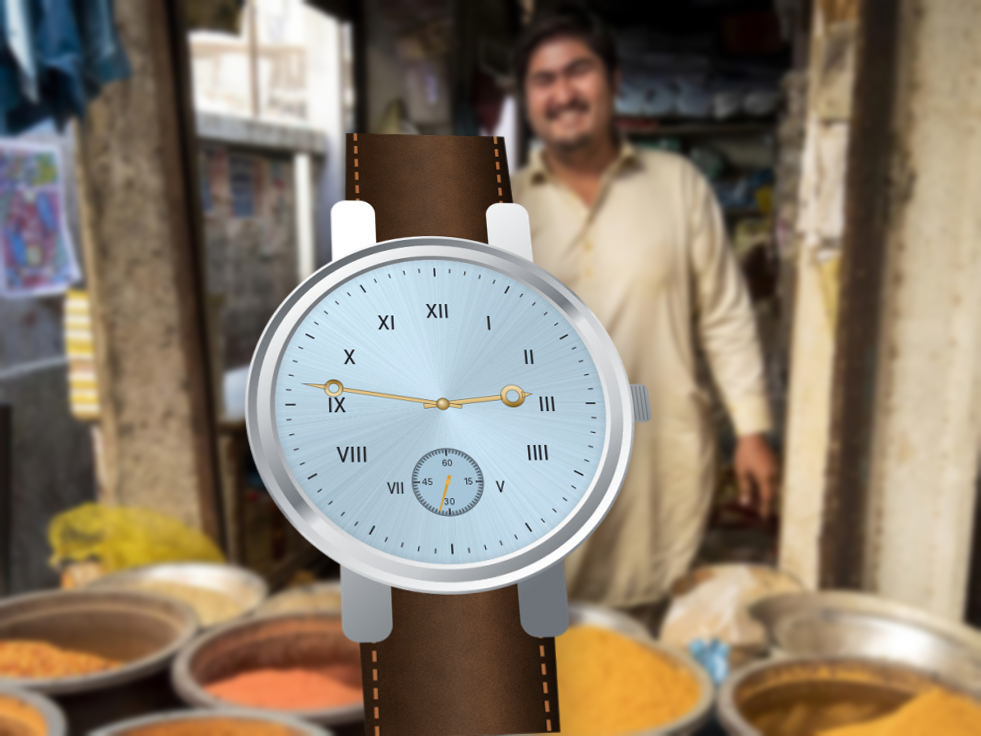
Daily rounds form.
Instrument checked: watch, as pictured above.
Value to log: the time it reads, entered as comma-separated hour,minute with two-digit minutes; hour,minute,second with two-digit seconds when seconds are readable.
2,46,33
